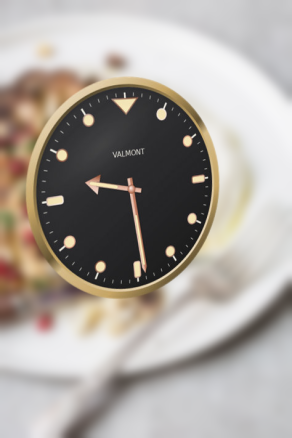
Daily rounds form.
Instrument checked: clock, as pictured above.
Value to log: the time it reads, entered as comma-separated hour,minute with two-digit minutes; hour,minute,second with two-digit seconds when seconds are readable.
9,29
